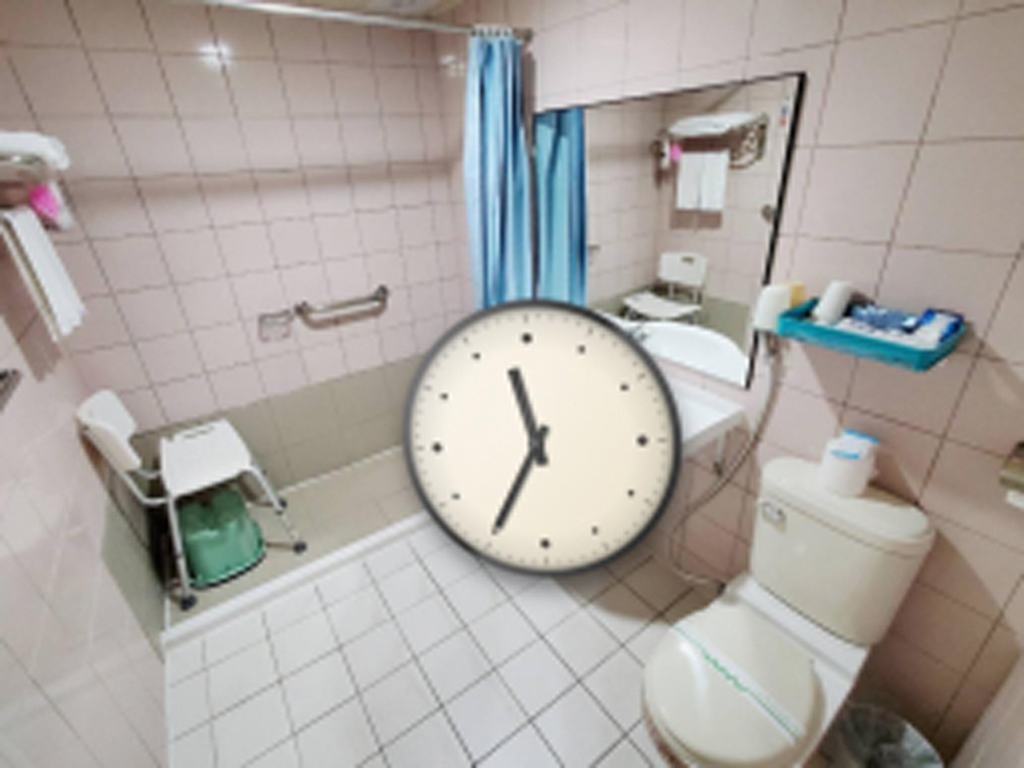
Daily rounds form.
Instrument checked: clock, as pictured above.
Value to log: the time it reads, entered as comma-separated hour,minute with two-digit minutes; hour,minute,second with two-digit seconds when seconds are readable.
11,35
